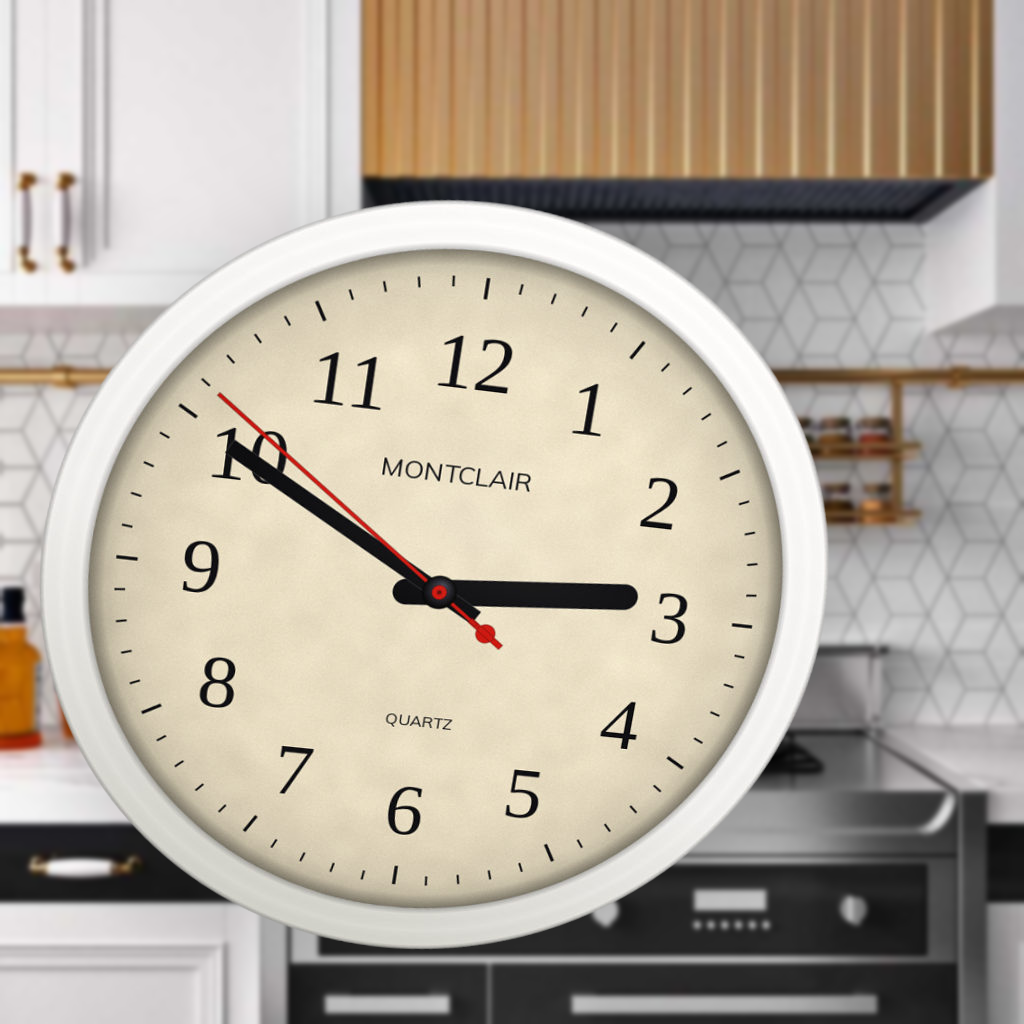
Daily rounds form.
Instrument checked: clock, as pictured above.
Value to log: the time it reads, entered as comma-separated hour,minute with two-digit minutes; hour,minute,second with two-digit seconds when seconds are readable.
2,49,51
